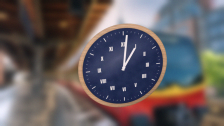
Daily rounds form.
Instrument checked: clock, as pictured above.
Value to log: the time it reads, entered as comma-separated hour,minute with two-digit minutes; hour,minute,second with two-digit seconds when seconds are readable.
1,01
